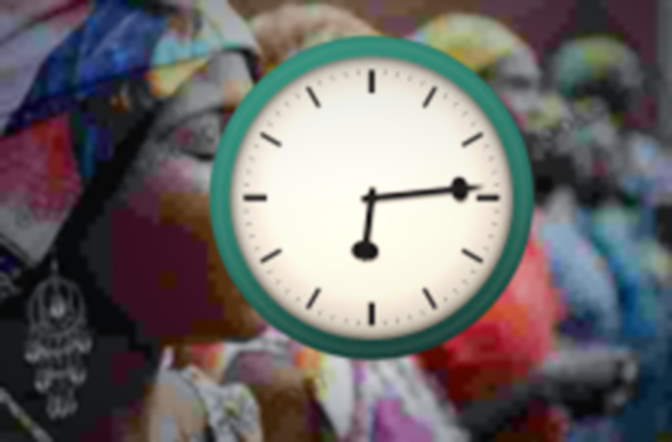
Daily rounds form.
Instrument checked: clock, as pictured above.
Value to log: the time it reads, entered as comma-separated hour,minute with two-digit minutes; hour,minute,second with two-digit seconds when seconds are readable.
6,14
